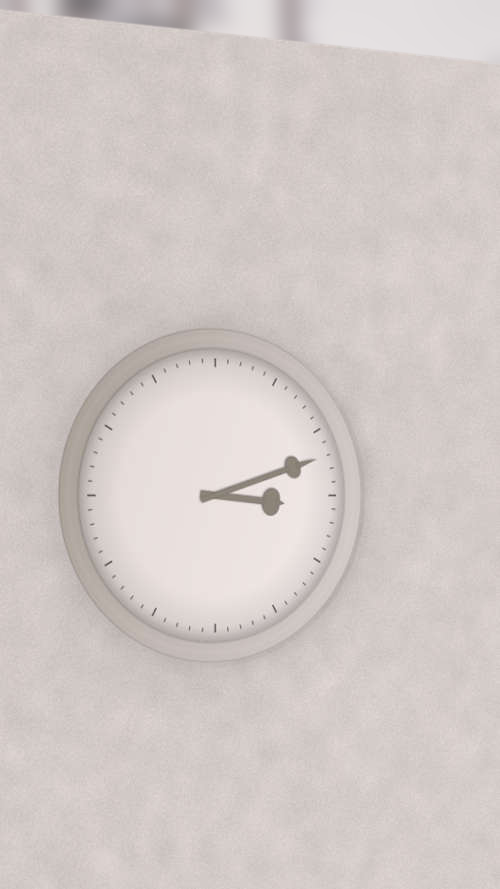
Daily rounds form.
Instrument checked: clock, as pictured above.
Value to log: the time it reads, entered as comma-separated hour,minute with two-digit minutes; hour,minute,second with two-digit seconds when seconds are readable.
3,12
